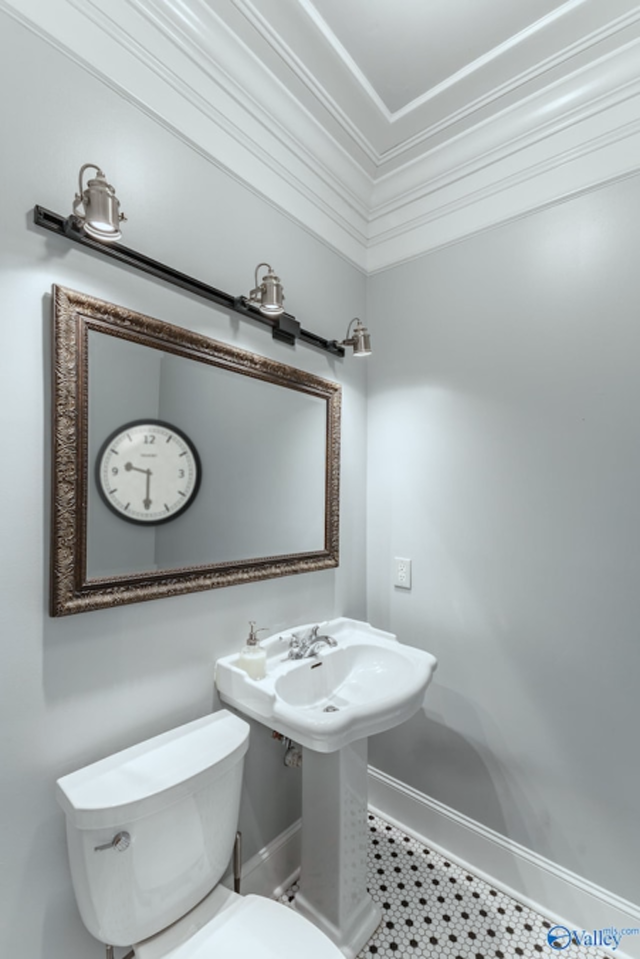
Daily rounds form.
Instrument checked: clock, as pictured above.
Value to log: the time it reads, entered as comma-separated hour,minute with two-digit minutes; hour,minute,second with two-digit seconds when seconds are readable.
9,30
